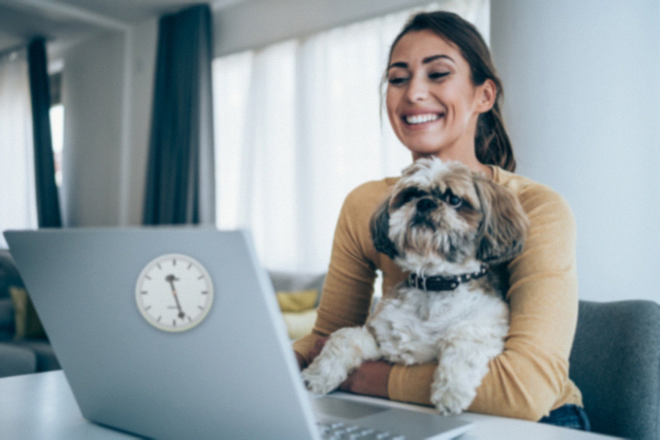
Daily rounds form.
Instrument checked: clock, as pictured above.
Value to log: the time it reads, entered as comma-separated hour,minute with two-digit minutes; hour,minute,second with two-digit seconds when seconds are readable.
11,27
